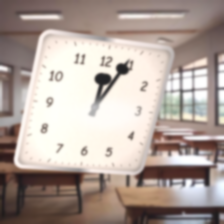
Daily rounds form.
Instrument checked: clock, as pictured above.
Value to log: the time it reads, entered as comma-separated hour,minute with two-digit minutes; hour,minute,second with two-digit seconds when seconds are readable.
12,04
